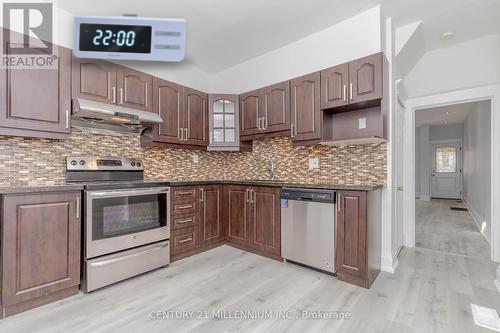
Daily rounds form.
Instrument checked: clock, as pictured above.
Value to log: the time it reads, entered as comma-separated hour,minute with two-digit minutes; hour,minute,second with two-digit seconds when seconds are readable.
22,00
